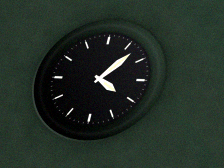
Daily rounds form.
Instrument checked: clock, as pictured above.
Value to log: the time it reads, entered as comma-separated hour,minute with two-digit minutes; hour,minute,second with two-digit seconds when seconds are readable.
4,07
